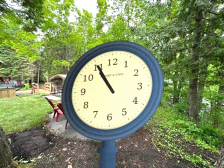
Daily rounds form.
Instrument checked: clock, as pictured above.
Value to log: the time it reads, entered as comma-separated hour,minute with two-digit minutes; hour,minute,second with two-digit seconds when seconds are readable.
10,55
